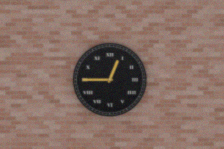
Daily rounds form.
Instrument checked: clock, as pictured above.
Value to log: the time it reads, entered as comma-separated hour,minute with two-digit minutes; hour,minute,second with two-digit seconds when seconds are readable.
12,45
